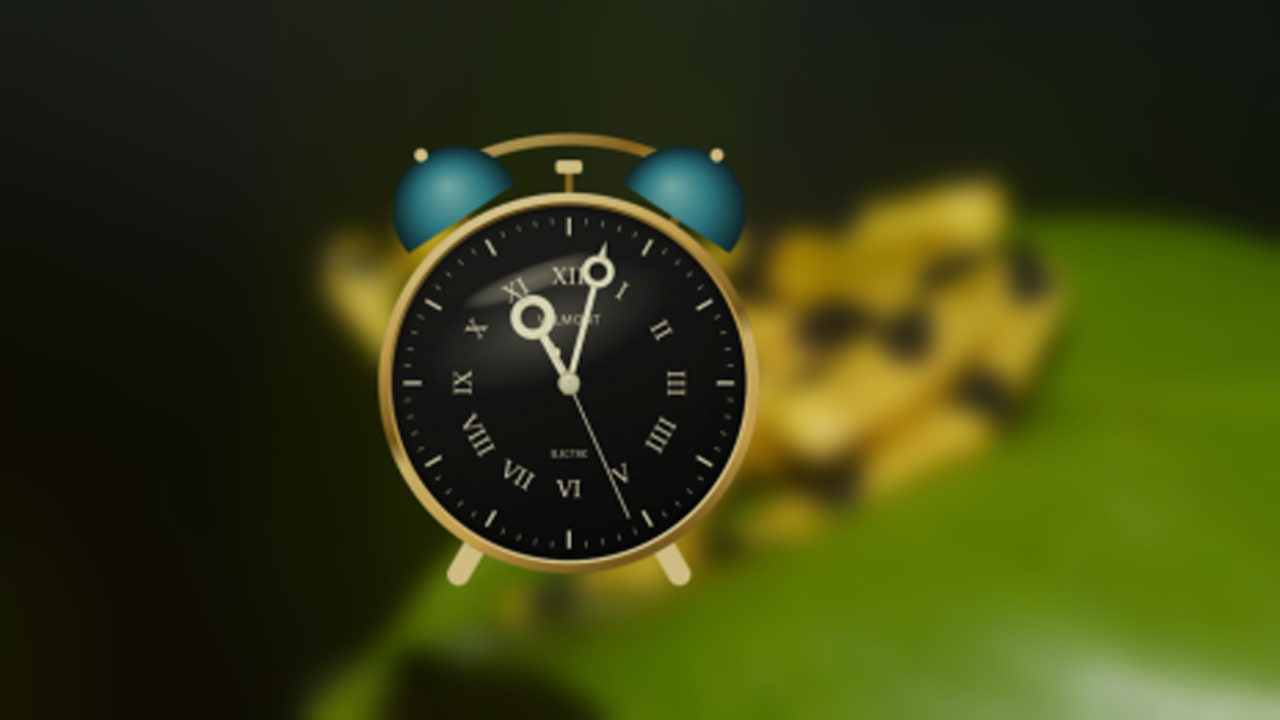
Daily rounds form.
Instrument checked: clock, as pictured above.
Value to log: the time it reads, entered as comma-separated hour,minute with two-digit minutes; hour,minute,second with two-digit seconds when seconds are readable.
11,02,26
